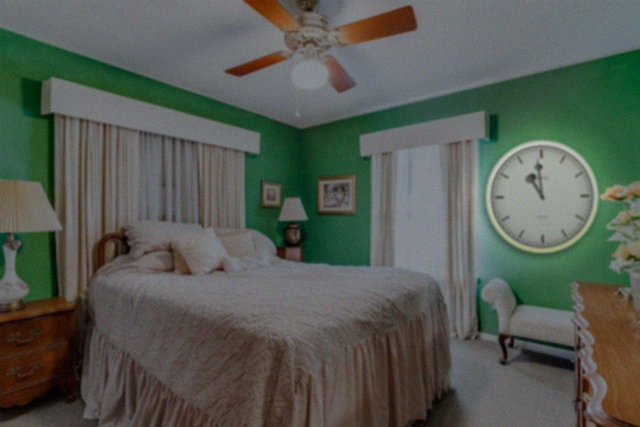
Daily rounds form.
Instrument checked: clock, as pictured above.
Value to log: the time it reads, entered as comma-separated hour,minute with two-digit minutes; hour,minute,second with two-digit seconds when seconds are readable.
10,59
